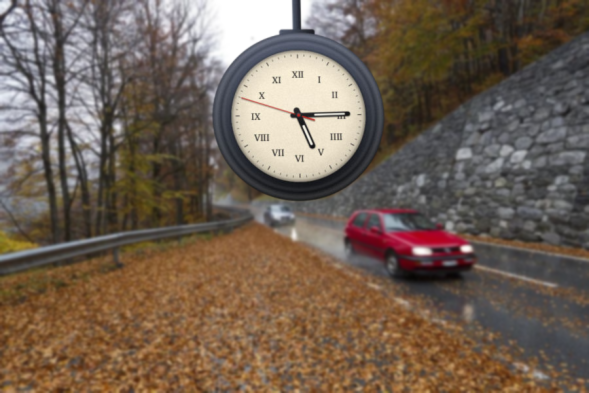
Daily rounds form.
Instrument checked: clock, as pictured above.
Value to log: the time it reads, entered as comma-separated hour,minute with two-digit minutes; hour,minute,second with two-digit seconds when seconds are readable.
5,14,48
